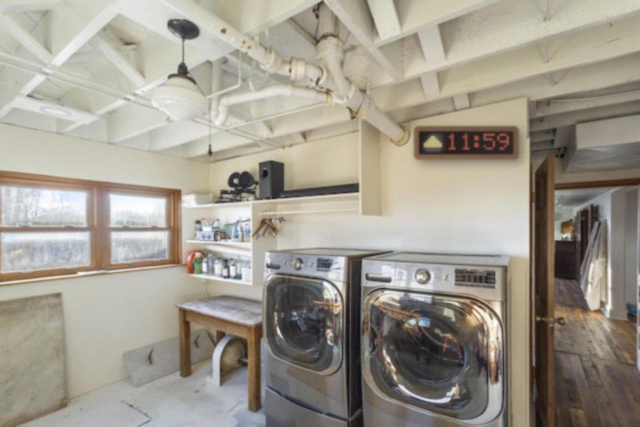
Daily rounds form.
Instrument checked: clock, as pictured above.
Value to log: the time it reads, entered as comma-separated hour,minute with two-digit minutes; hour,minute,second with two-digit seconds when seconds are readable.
11,59
